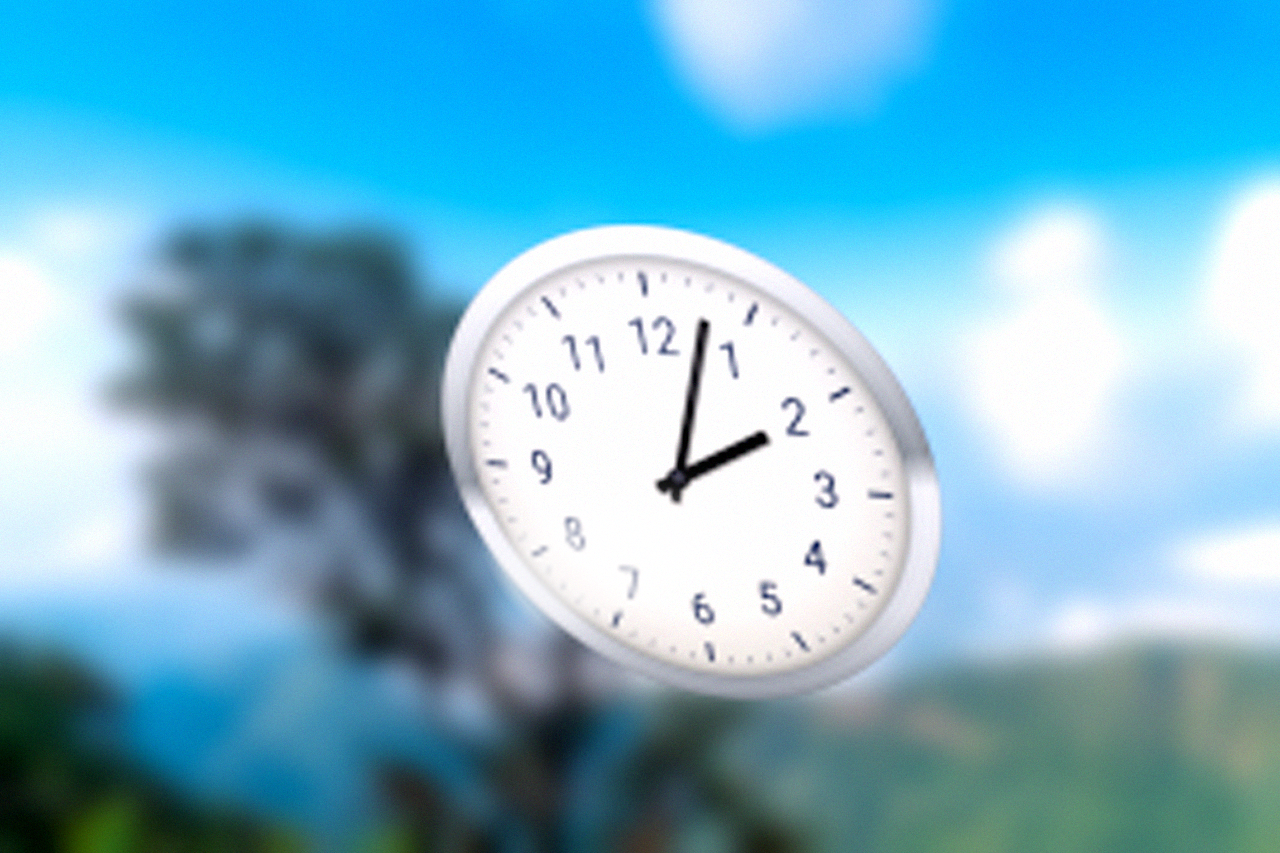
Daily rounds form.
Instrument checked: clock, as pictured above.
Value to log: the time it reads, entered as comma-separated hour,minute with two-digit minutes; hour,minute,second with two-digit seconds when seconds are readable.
2,03
